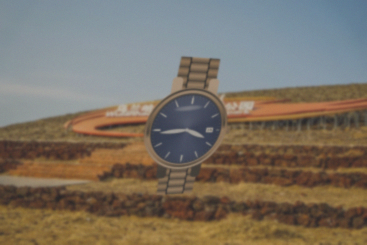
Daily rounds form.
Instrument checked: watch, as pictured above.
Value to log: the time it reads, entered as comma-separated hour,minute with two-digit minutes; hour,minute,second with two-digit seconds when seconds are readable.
3,44
